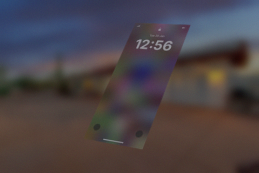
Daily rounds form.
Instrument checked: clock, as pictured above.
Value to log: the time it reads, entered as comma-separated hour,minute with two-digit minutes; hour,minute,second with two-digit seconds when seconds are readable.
12,56
